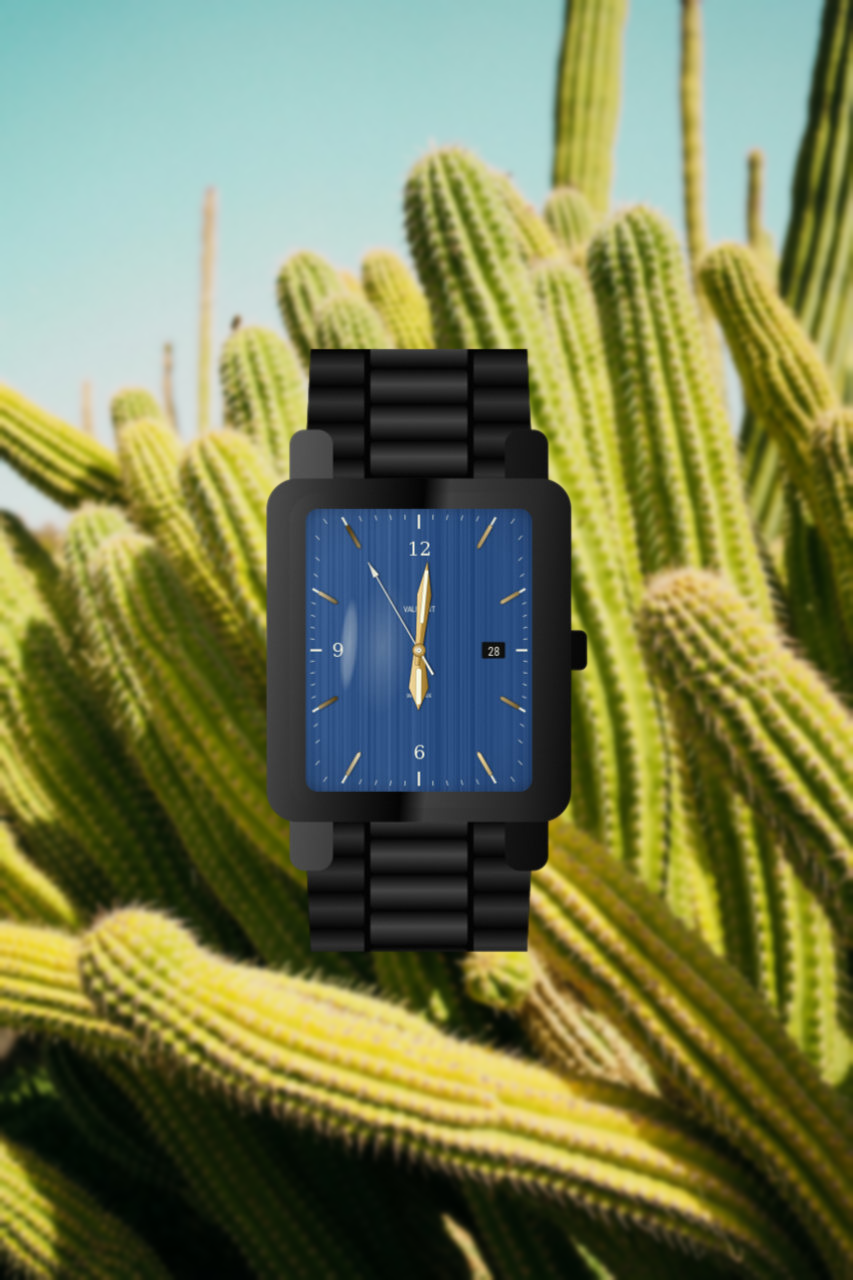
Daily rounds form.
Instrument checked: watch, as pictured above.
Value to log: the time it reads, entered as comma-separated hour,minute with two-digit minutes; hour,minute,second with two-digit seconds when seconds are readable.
6,00,55
